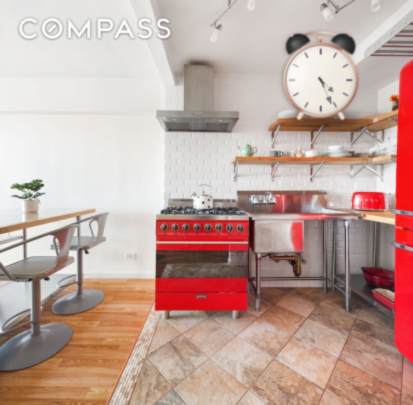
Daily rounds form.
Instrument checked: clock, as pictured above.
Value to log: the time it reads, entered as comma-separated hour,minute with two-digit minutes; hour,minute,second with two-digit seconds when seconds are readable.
4,26
